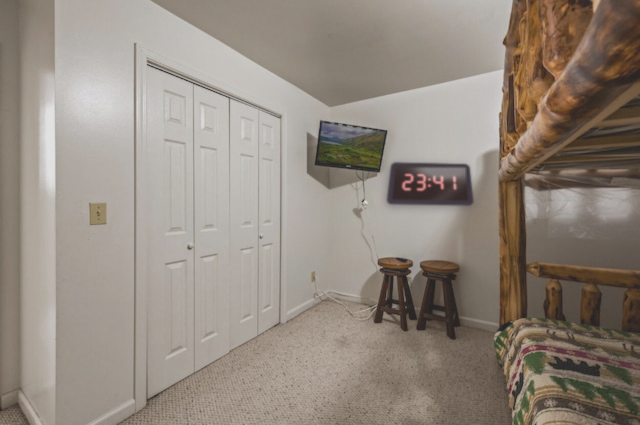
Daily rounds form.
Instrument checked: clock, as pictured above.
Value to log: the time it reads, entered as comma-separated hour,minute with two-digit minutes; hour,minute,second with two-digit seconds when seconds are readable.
23,41
